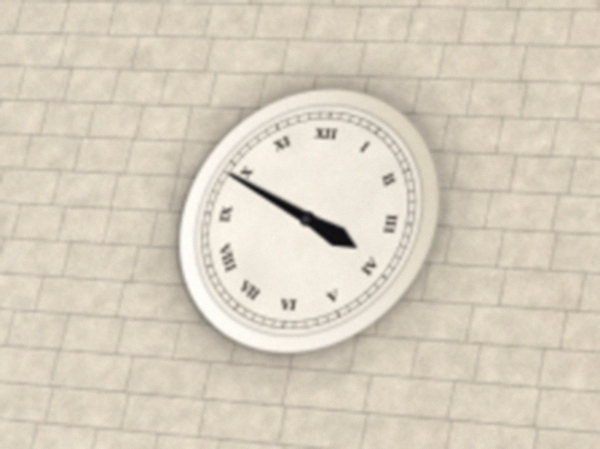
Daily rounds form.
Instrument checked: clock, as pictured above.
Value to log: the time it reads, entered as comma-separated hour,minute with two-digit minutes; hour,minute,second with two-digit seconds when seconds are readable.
3,49
